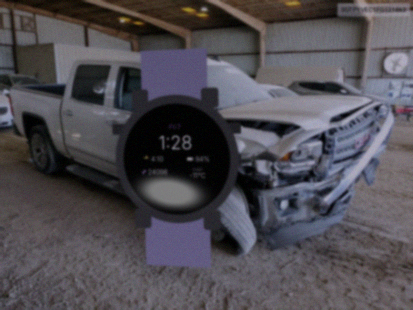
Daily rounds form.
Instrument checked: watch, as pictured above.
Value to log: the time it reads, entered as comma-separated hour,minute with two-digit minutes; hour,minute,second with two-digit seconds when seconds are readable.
1,28
